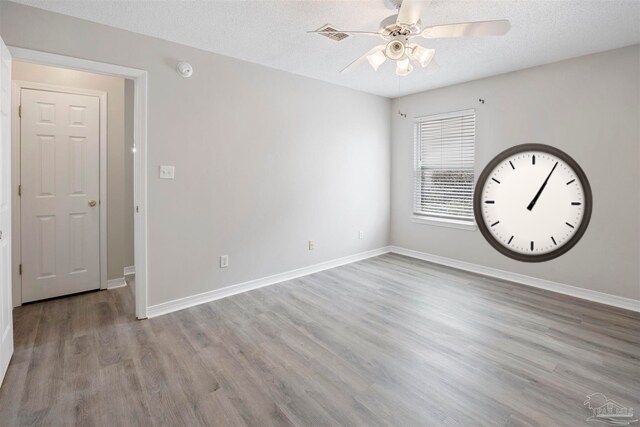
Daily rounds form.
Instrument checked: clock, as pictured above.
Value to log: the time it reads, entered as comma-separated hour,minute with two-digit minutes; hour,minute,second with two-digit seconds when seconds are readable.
1,05
